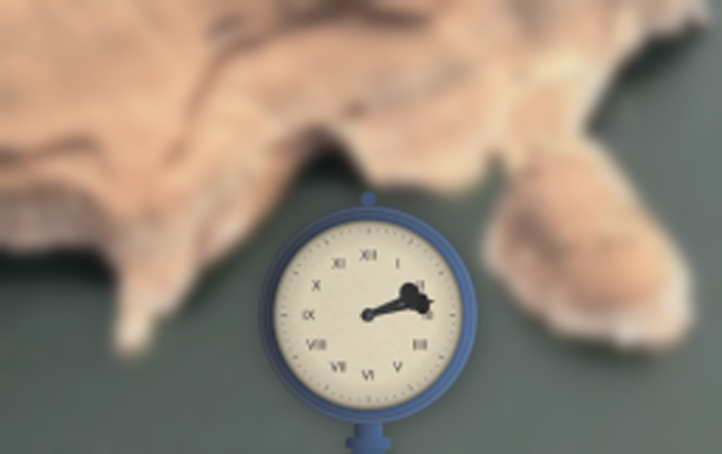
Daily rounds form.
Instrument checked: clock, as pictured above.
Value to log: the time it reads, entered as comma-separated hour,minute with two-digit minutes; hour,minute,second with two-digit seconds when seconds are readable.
2,13
